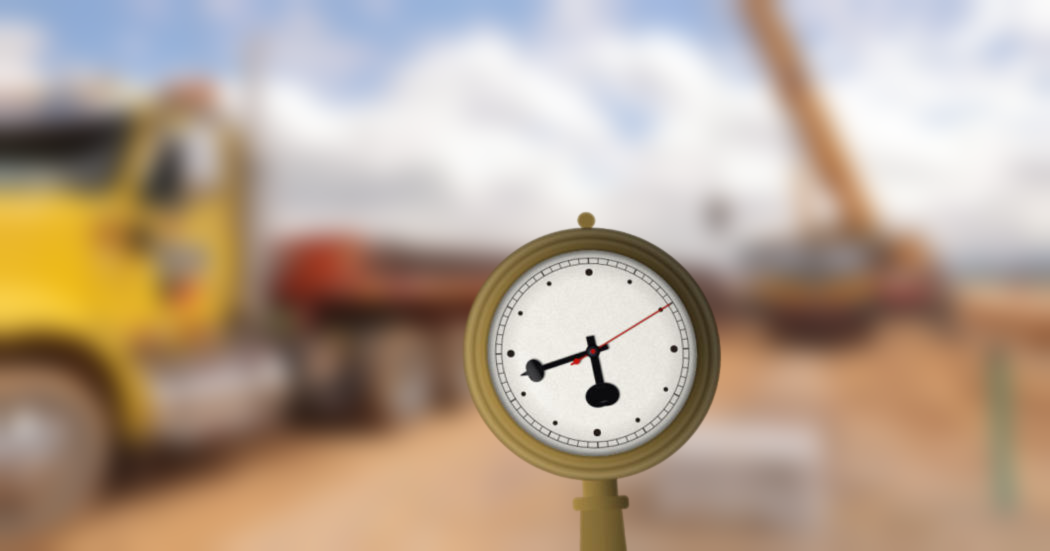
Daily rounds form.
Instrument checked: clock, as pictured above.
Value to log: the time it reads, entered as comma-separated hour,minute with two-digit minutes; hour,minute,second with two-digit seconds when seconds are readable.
5,42,10
